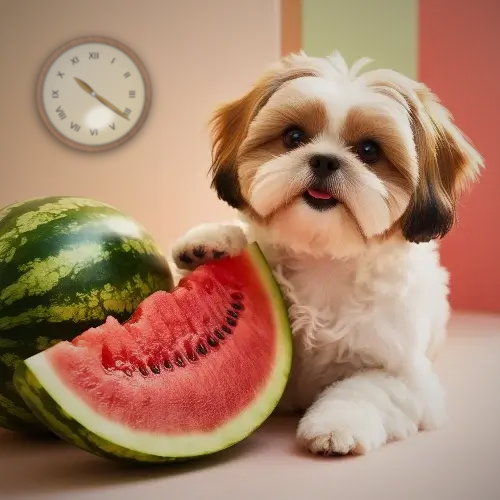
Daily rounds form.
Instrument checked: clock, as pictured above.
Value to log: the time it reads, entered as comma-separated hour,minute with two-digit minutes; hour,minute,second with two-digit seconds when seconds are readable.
10,21
